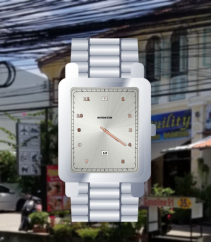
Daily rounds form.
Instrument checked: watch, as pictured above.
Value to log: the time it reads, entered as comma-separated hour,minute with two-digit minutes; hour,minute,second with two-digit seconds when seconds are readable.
4,21
